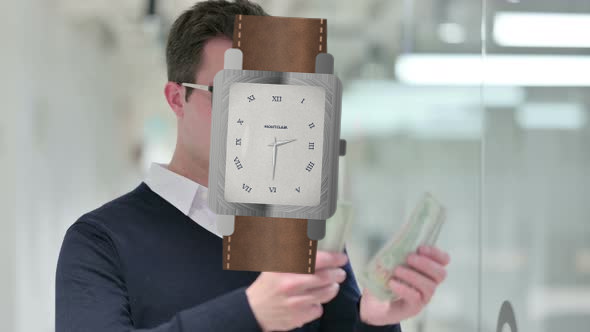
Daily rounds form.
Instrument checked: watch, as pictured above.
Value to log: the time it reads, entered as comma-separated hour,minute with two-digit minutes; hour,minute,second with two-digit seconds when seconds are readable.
2,30
